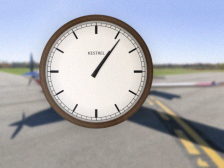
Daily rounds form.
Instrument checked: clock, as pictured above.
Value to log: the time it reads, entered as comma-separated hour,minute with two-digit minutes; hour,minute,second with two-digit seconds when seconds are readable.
1,06
